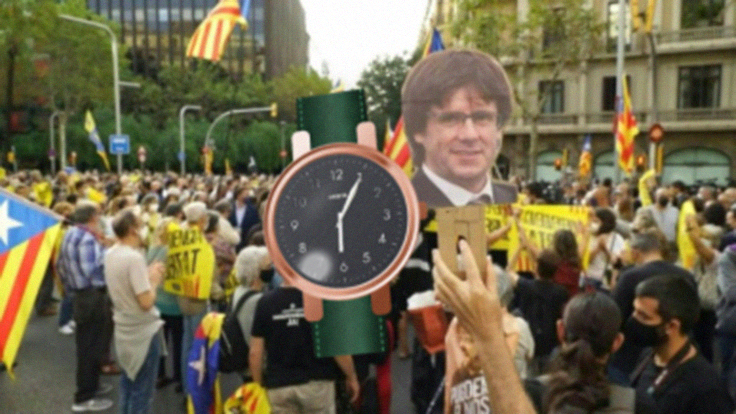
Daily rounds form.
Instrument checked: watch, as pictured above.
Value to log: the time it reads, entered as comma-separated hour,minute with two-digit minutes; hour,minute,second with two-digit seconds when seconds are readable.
6,05
